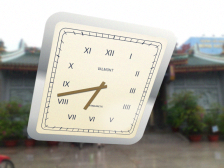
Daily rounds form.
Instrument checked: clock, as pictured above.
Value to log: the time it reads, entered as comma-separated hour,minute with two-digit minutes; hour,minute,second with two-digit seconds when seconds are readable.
6,42
